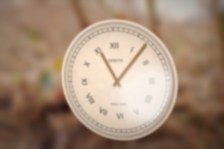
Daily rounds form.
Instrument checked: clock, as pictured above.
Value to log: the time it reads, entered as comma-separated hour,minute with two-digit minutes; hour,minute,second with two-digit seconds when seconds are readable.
11,07
